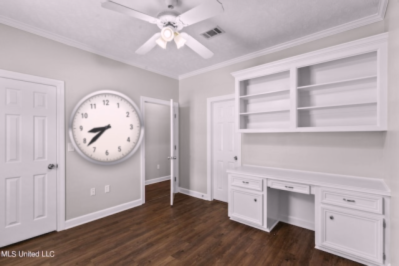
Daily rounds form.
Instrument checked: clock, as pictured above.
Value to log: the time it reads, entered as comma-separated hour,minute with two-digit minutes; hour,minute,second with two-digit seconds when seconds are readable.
8,38
